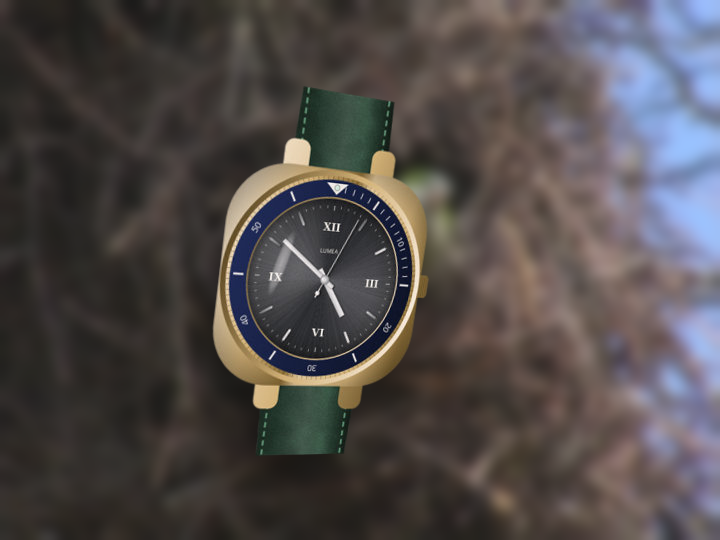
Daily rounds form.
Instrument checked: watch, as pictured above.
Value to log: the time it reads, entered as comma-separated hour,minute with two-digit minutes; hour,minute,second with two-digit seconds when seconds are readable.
4,51,04
